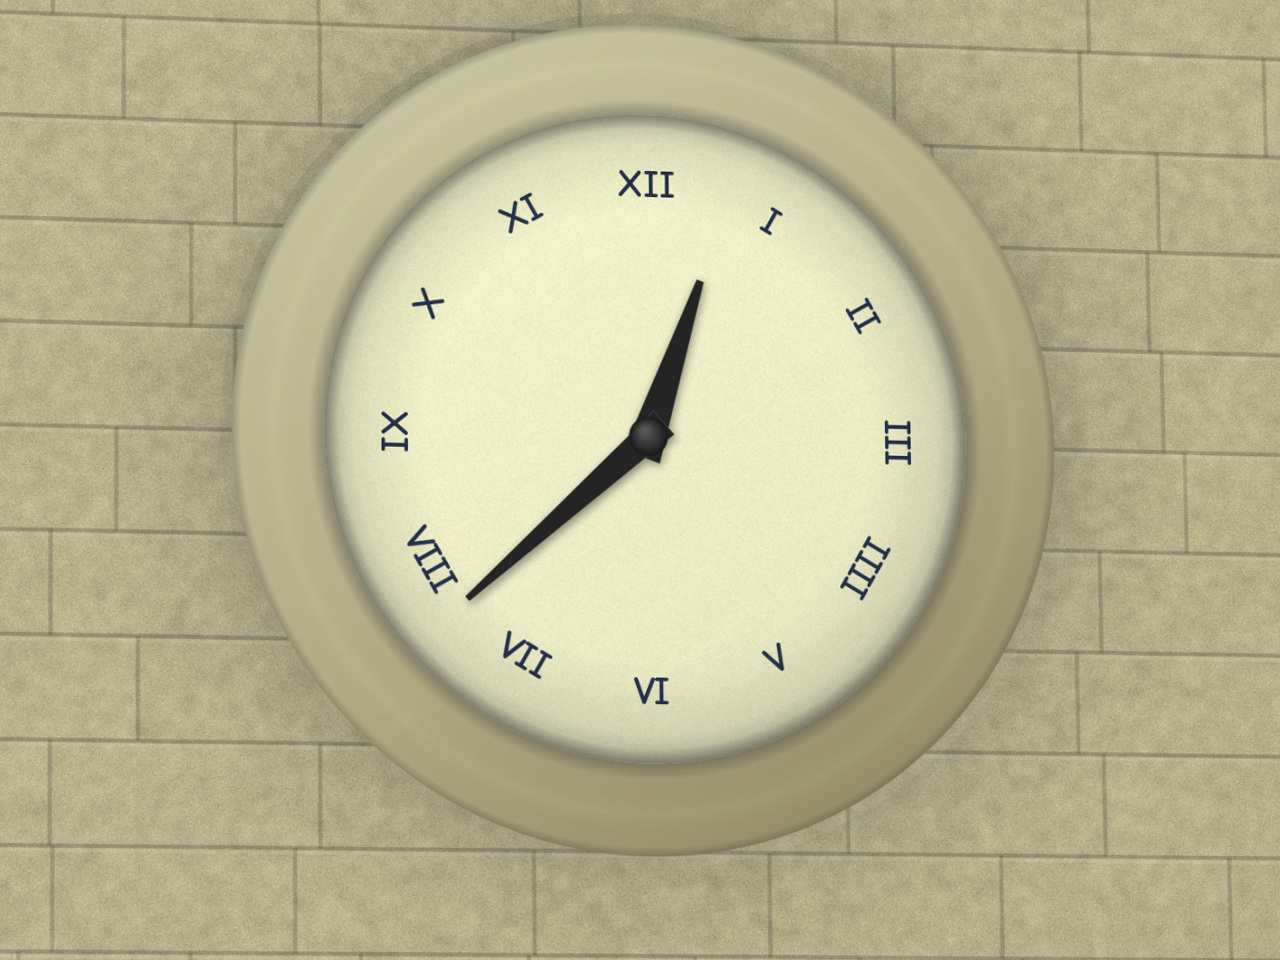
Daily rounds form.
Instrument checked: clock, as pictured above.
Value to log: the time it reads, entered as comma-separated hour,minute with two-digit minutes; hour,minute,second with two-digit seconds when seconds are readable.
12,38
